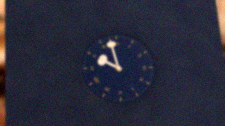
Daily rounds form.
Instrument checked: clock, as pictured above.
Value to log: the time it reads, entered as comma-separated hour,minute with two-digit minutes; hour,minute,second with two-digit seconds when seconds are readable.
9,58
